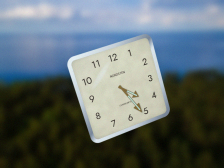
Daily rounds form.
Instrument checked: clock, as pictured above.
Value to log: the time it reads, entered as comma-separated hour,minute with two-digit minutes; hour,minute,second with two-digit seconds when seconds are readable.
4,26
